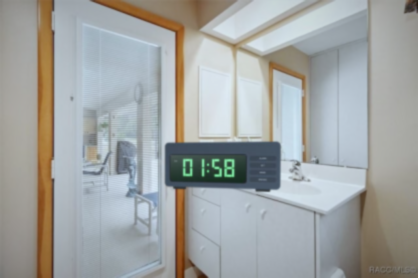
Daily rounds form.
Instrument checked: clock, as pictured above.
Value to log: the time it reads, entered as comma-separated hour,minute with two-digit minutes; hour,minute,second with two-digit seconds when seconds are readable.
1,58
